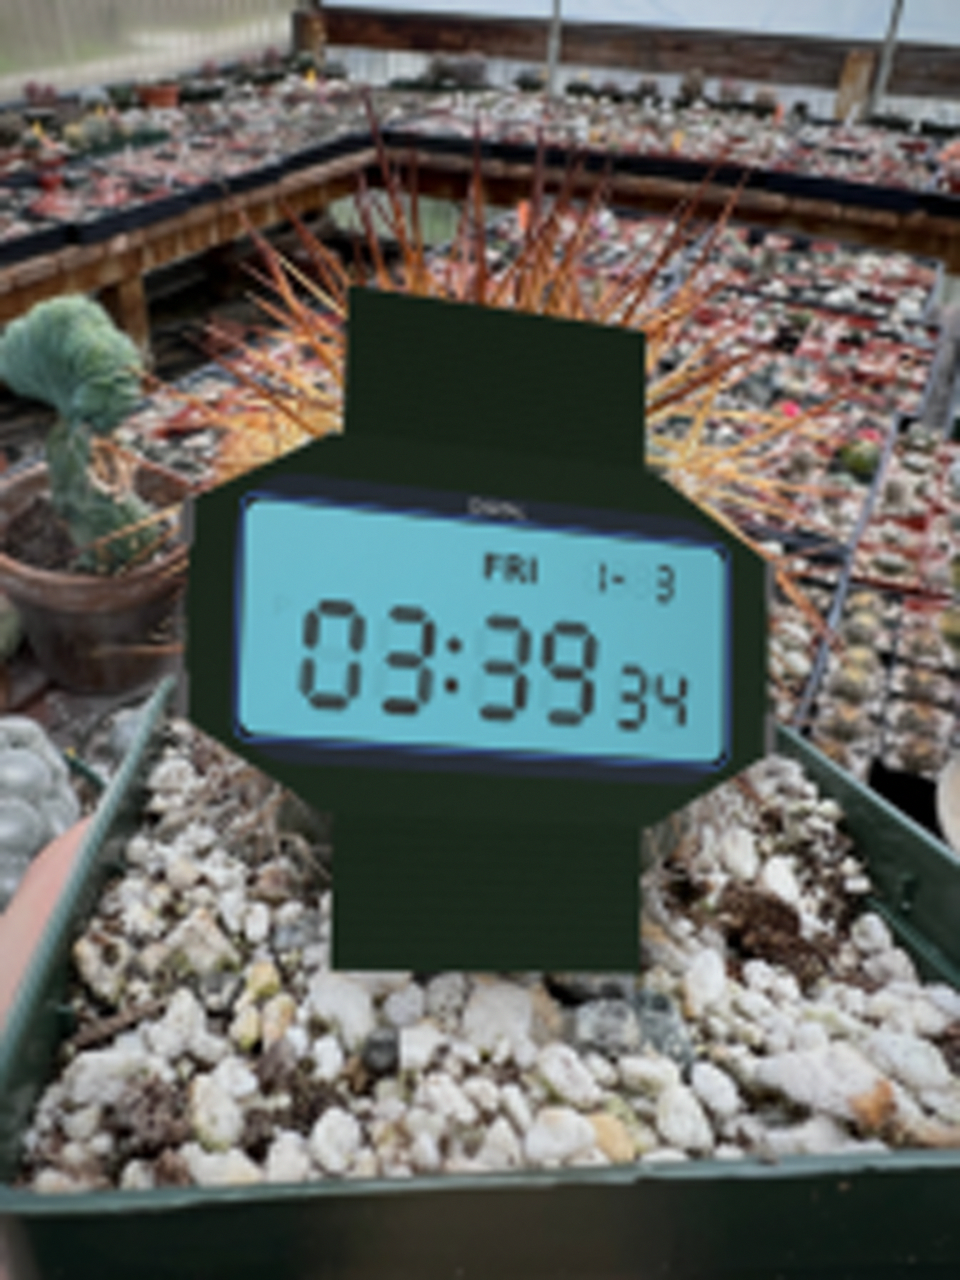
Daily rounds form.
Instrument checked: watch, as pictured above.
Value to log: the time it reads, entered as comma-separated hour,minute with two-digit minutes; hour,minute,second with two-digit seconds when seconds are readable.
3,39,34
